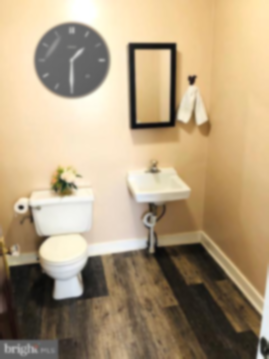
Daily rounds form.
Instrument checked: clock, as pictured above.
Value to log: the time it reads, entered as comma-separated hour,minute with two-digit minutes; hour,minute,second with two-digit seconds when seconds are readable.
1,30
